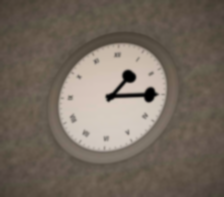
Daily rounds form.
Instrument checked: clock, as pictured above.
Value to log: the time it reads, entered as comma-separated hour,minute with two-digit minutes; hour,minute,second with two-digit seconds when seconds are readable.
1,15
